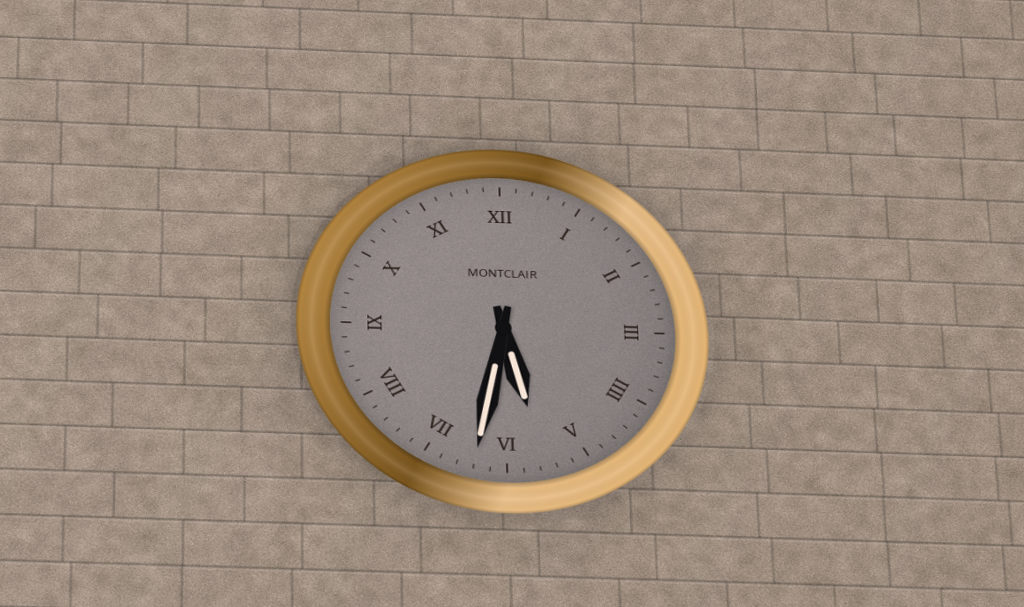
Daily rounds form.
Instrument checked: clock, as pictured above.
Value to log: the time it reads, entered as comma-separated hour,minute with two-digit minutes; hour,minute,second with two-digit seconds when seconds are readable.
5,32
